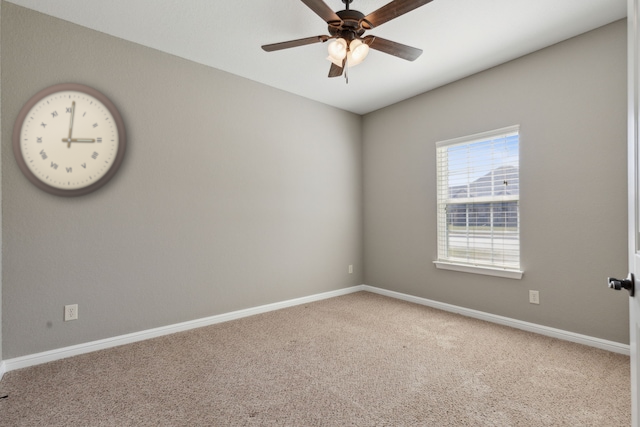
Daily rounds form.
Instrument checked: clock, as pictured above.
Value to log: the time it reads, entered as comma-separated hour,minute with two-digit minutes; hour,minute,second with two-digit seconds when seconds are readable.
3,01
